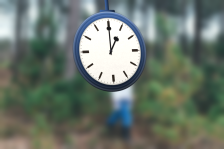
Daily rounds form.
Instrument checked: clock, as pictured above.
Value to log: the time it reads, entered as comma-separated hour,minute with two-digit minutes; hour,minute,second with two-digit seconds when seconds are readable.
1,00
